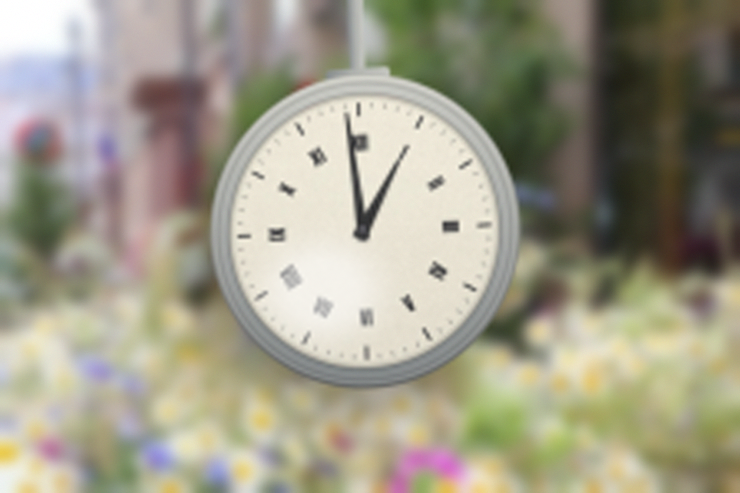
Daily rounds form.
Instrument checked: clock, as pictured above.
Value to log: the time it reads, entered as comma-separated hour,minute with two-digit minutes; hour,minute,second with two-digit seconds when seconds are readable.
12,59
